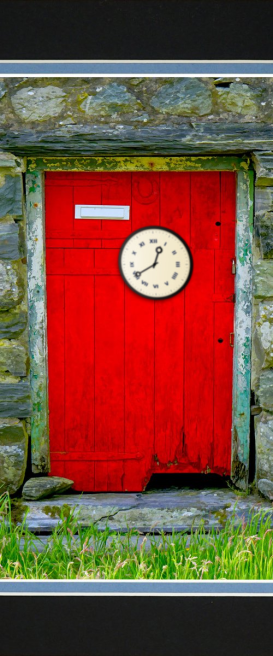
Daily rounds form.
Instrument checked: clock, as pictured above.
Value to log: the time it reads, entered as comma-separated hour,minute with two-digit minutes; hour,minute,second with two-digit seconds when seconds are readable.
12,40
